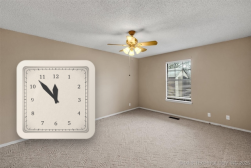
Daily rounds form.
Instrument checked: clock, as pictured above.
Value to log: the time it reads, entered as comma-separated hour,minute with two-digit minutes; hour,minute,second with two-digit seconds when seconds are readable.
11,53
